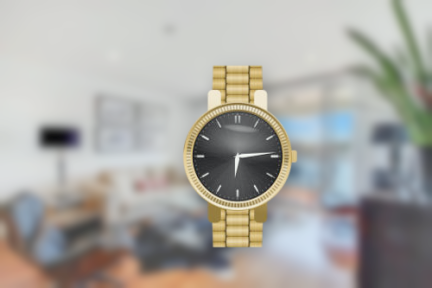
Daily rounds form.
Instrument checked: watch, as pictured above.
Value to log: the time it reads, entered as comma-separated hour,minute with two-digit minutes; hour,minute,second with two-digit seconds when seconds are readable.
6,14
